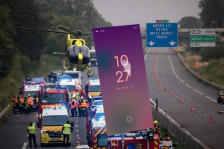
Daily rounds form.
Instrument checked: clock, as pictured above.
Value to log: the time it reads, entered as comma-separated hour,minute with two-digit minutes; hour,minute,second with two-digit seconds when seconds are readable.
10,27
